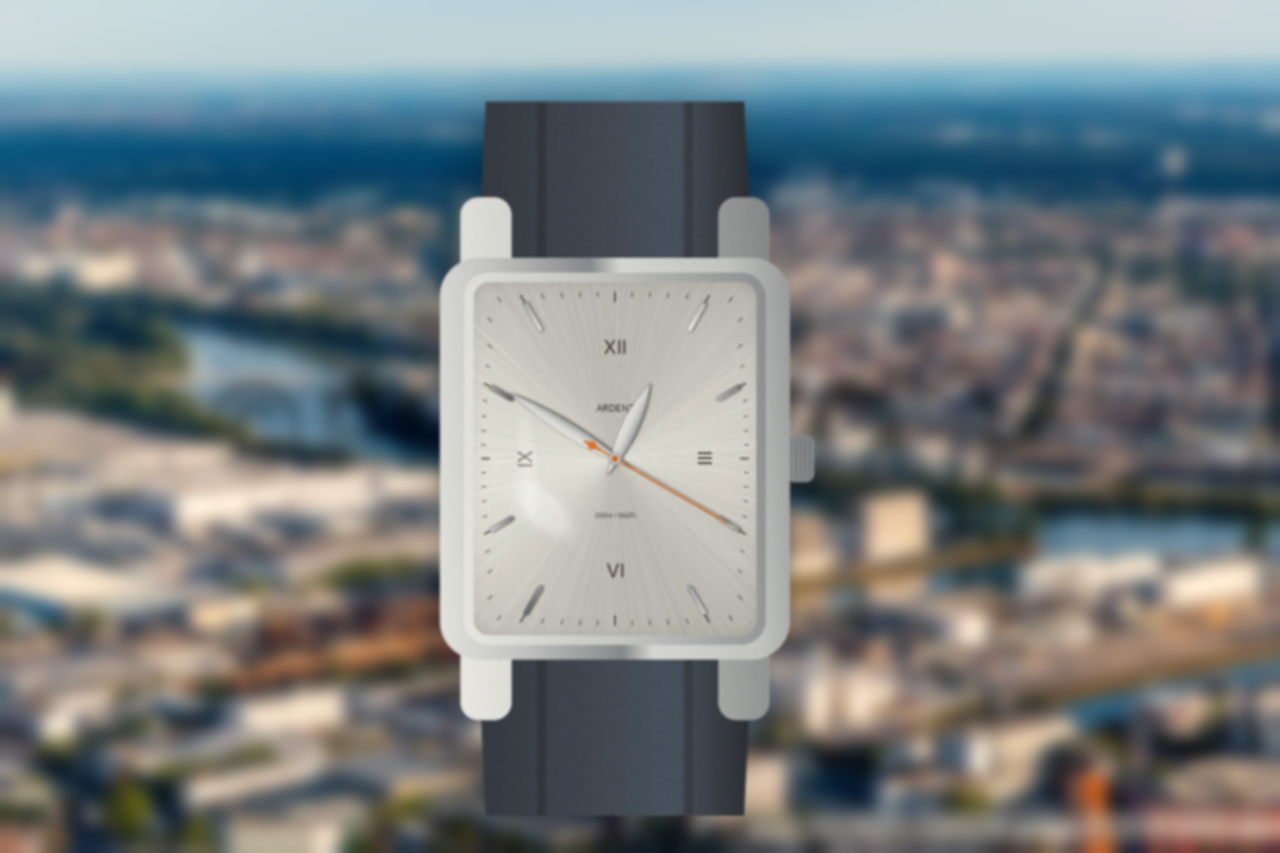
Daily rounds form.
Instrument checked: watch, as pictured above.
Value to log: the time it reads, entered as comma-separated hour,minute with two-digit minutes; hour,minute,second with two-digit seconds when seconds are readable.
12,50,20
